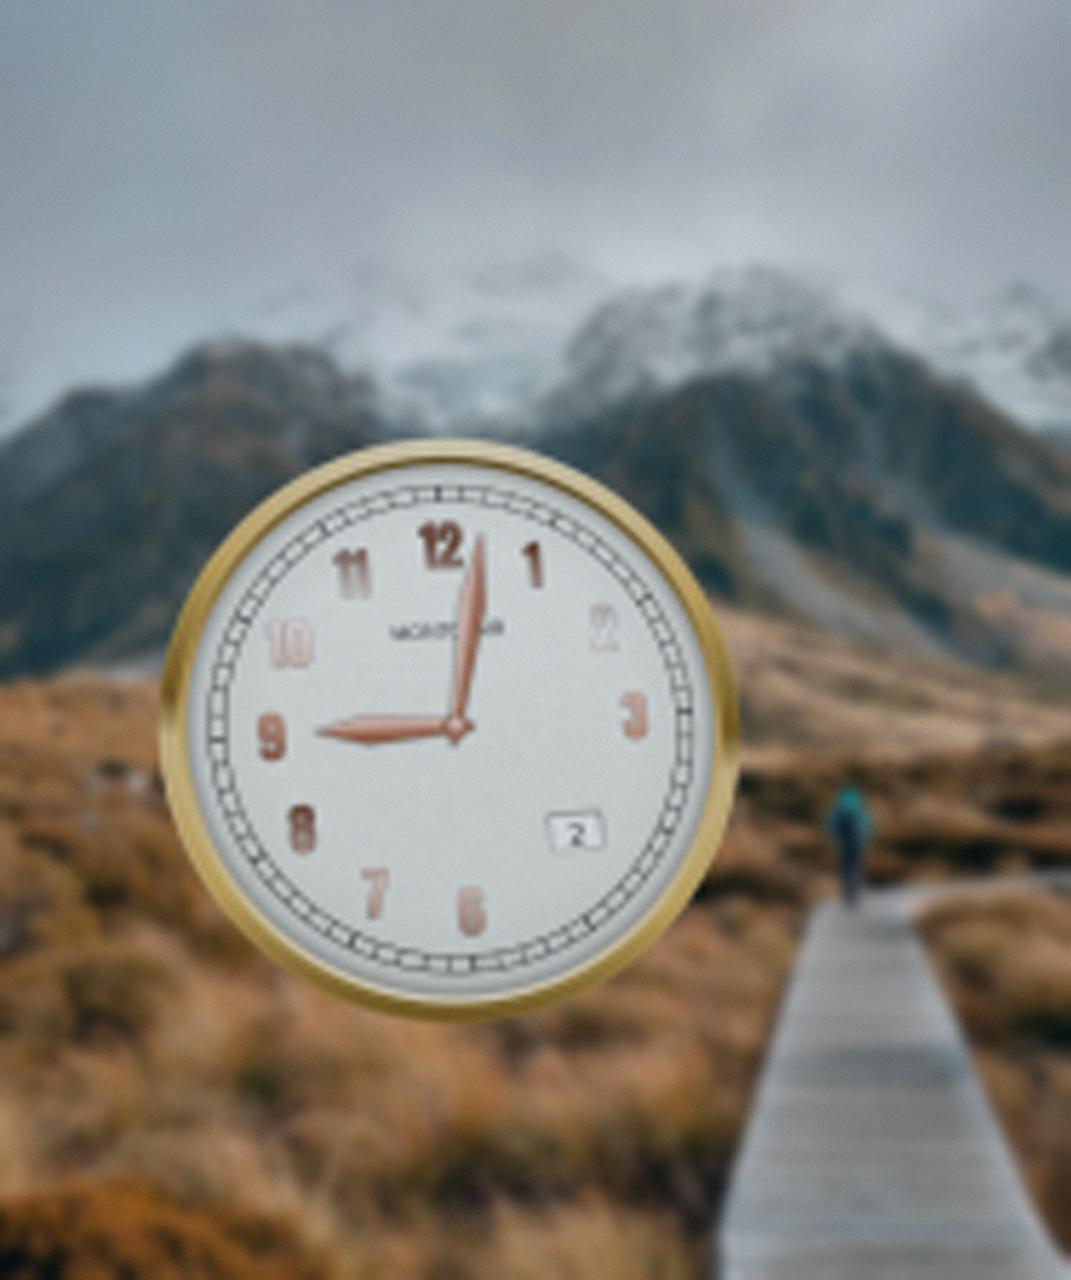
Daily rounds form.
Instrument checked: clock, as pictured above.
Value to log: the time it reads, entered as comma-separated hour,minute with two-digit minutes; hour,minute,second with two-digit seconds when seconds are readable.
9,02
